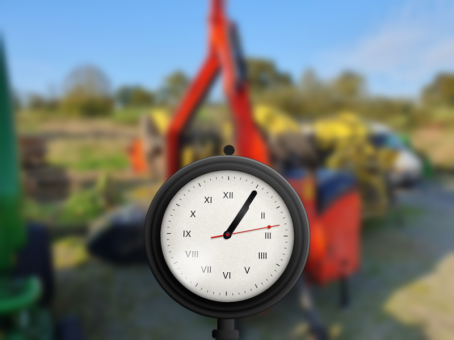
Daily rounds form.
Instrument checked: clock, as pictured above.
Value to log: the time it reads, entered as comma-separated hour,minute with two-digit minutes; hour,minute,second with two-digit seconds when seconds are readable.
1,05,13
